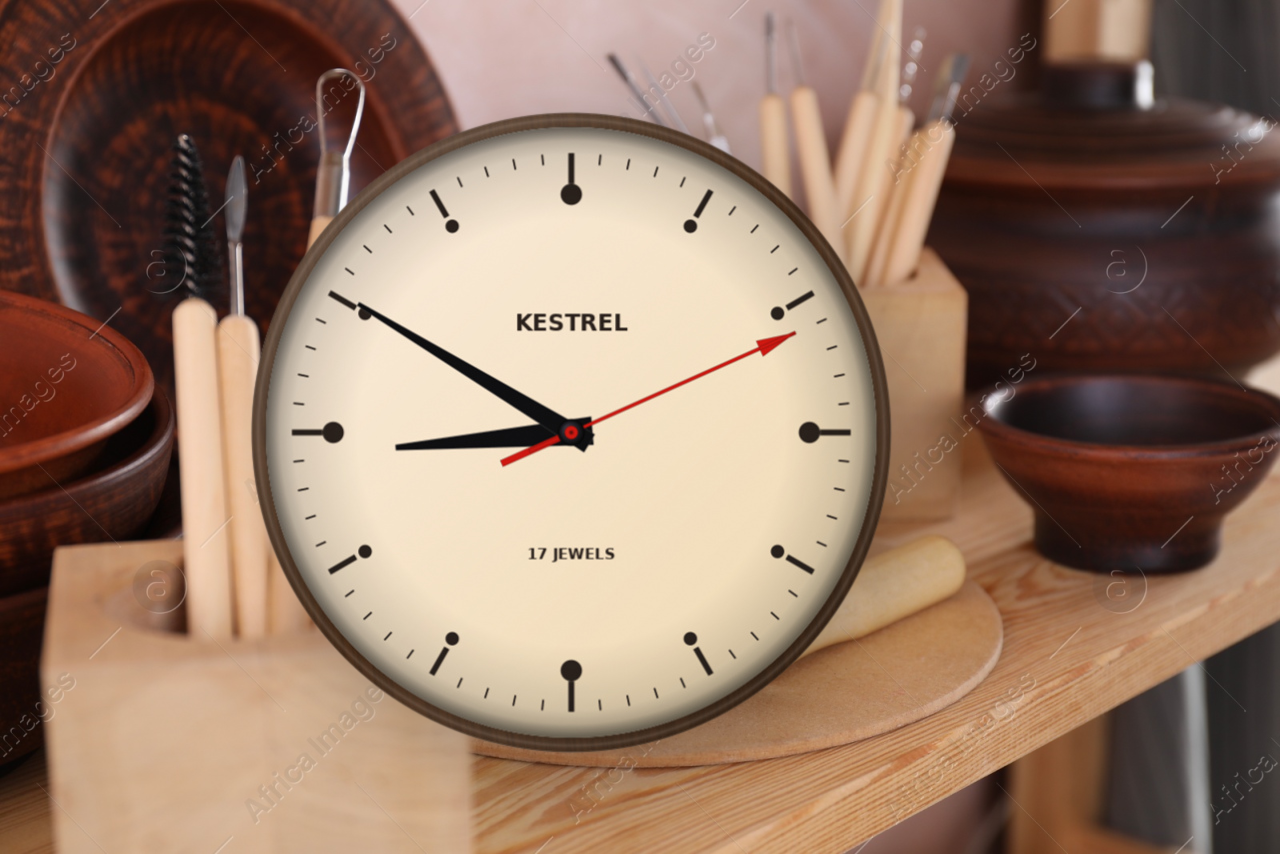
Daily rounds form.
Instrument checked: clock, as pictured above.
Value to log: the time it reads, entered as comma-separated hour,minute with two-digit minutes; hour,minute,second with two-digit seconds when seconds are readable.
8,50,11
